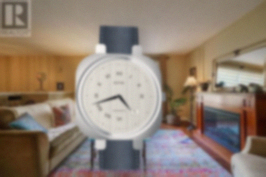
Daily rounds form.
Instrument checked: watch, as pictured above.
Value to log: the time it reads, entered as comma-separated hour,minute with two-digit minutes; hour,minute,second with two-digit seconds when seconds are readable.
4,42
